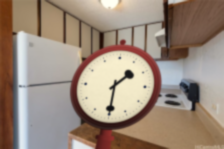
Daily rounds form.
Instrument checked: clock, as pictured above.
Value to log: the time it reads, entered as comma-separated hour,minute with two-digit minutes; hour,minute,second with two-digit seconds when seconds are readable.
1,30
